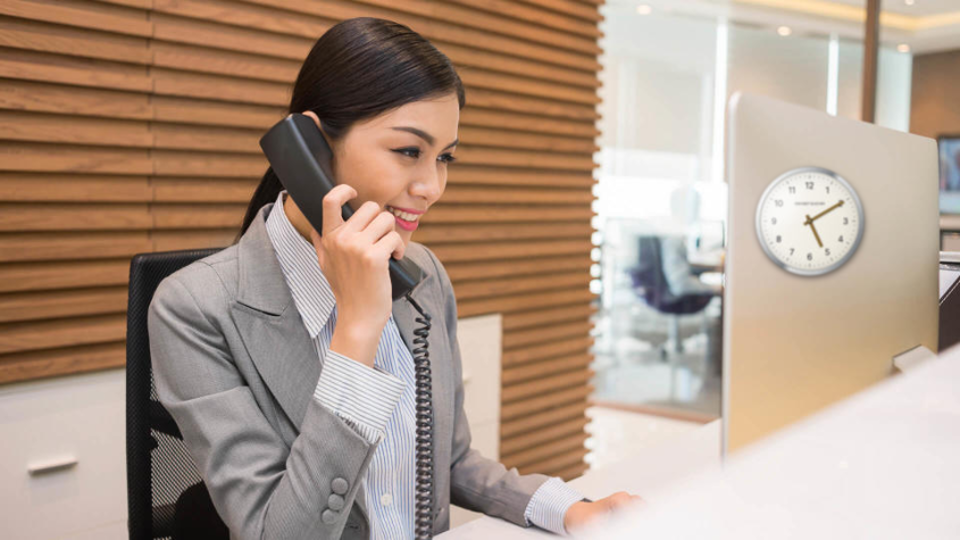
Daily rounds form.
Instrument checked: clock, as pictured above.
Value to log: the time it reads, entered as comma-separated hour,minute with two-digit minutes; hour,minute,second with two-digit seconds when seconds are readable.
5,10
